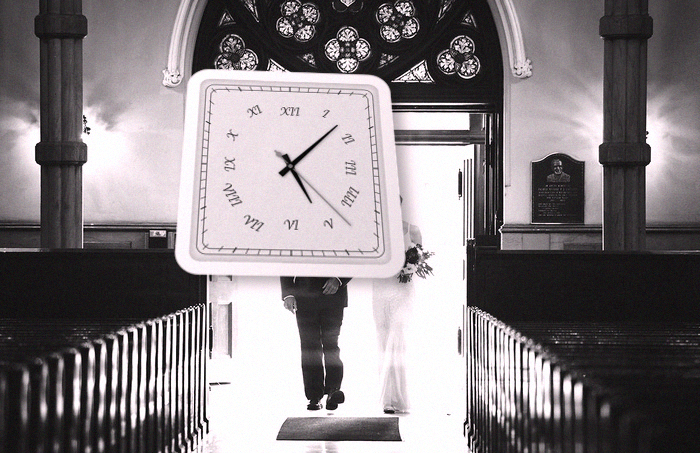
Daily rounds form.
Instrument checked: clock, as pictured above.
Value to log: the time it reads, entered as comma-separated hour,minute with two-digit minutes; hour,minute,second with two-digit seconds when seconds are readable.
5,07,23
